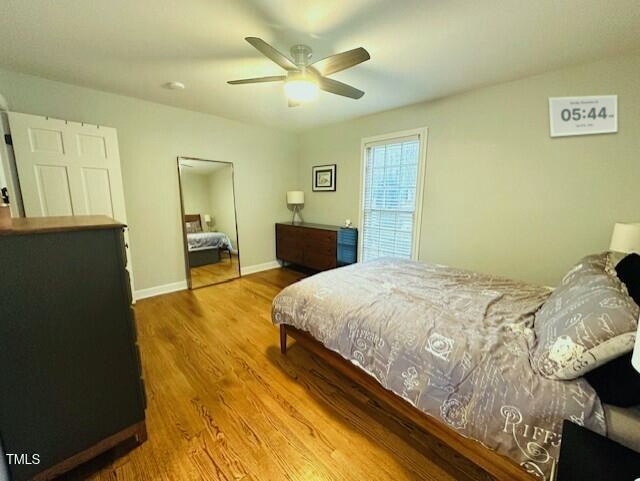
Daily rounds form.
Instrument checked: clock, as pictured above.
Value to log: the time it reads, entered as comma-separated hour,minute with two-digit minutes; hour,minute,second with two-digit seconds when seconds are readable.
5,44
